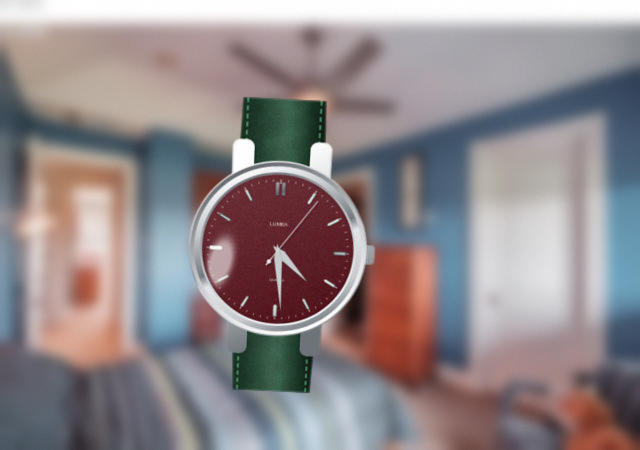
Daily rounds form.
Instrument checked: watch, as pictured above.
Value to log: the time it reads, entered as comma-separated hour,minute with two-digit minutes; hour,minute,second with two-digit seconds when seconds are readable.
4,29,06
